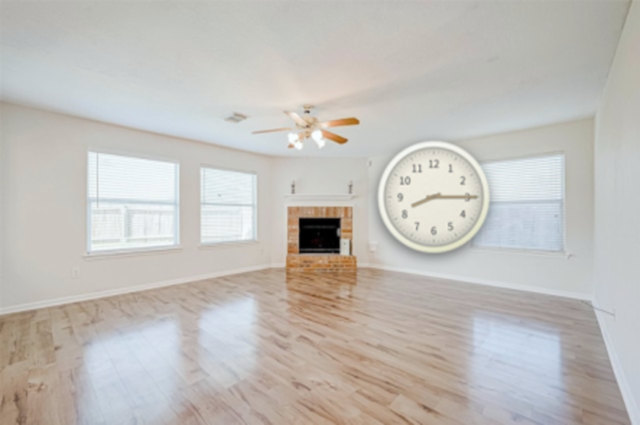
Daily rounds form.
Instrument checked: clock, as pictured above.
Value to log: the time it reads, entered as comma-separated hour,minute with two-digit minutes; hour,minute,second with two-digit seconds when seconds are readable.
8,15
